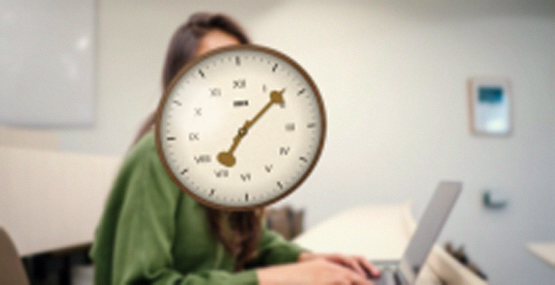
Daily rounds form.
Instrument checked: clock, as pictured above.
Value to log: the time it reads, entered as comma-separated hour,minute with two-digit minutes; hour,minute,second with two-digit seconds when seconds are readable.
7,08
